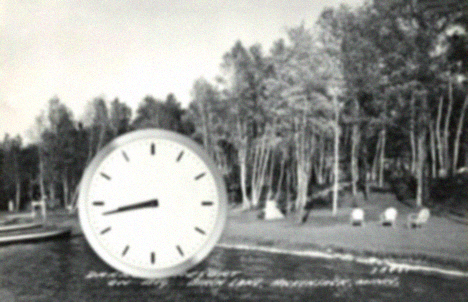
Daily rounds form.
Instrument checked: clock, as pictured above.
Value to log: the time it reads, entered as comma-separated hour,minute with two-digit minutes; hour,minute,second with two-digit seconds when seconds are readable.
8,43
